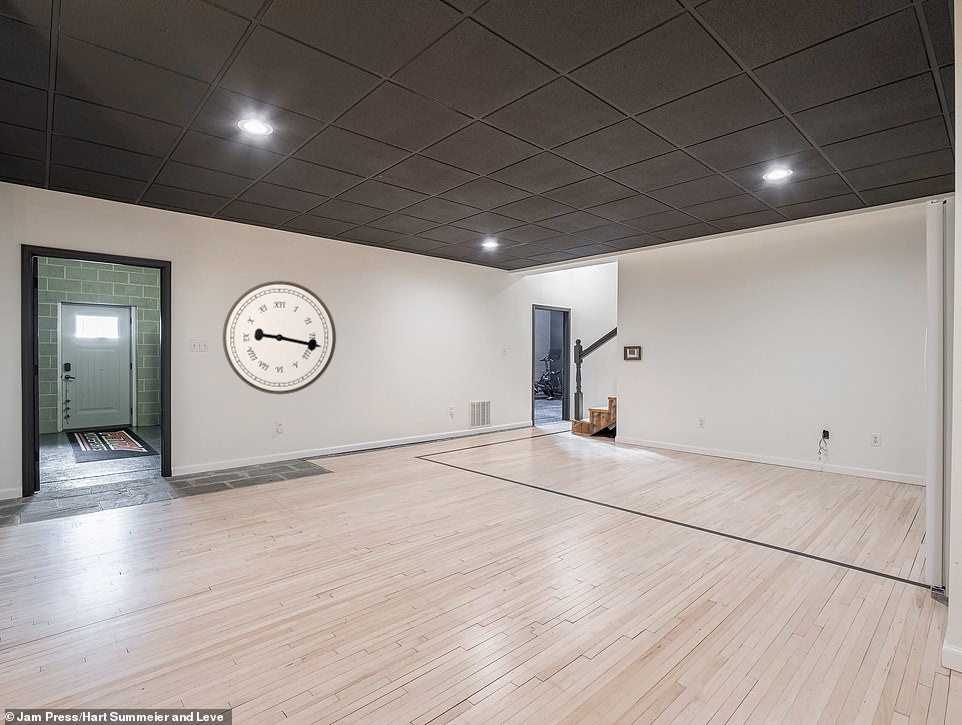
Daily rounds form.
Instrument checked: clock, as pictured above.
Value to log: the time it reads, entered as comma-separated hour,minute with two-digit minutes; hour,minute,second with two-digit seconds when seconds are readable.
9,17
